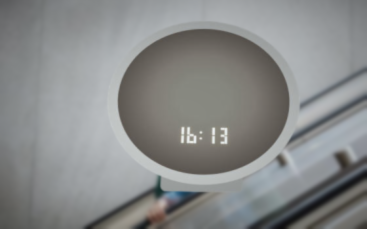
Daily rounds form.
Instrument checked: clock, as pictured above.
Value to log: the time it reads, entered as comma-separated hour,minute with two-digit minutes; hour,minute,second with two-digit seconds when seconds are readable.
16,13
